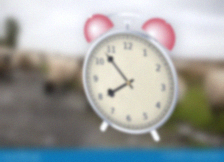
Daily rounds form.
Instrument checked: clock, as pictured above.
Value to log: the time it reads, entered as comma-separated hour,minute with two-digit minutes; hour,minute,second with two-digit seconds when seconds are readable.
7,53
